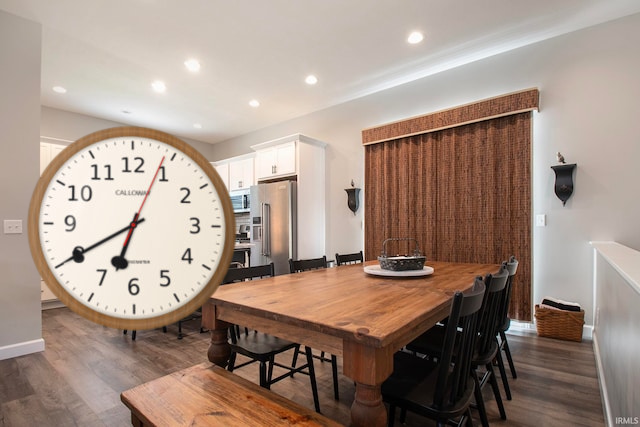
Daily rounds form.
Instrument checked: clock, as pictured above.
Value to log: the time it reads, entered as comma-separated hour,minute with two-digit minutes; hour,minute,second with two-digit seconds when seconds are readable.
6,40,04
